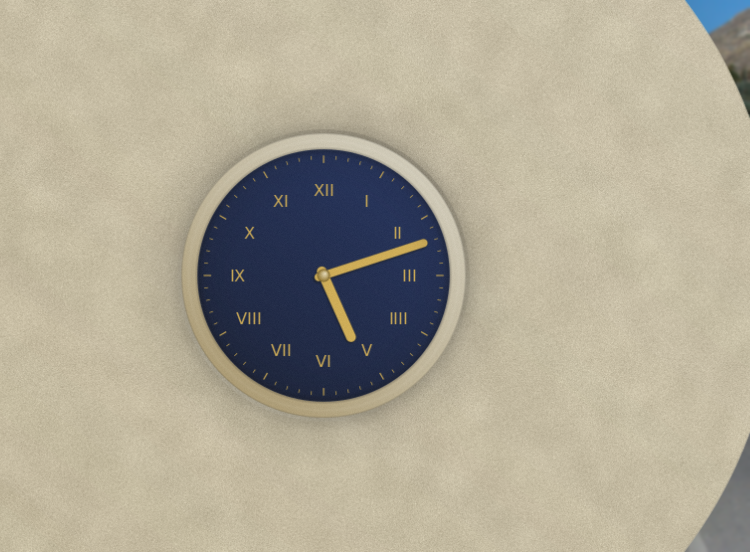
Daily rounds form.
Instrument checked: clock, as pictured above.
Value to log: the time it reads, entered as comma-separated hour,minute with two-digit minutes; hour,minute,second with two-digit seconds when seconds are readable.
5,12
